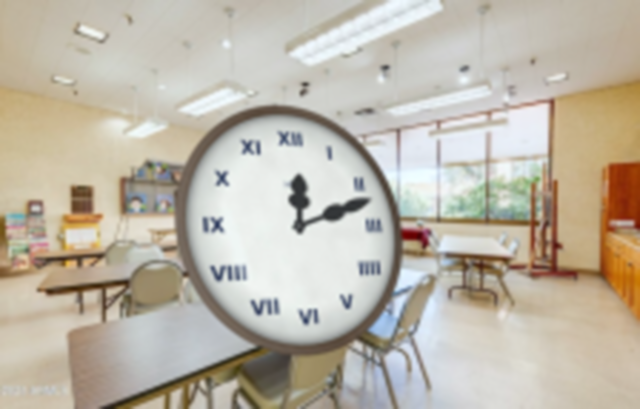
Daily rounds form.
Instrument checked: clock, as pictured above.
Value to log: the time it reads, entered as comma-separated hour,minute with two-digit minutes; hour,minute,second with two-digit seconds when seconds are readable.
12,12
